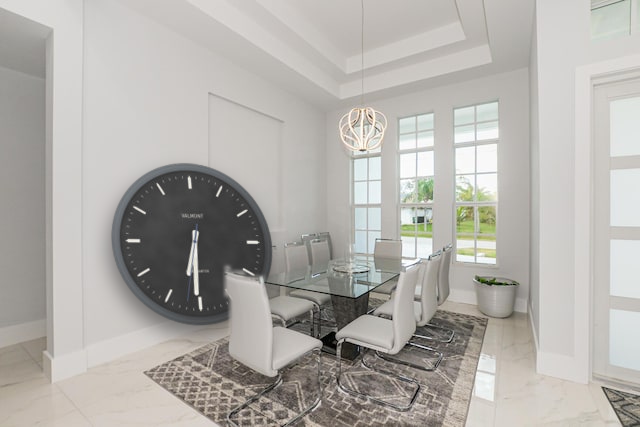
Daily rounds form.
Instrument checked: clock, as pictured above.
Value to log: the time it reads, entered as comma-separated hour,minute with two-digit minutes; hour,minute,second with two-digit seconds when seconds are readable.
6,30,32
